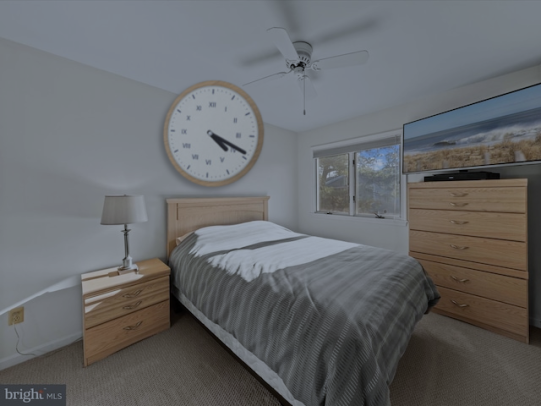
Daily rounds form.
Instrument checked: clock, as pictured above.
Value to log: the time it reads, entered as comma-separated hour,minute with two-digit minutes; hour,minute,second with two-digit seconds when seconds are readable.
4,19
